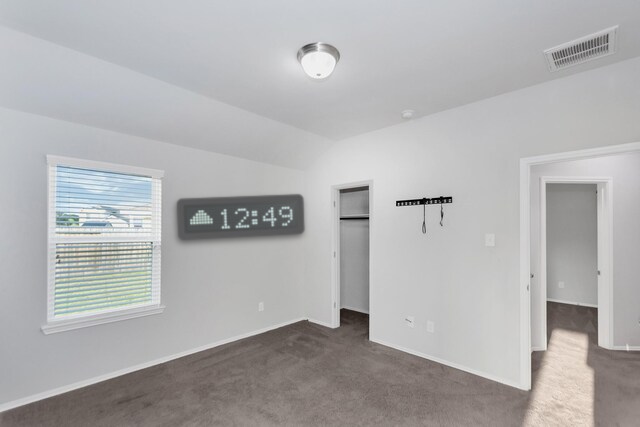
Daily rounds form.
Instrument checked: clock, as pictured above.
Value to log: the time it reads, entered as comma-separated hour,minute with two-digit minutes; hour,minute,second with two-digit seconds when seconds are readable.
12,49
